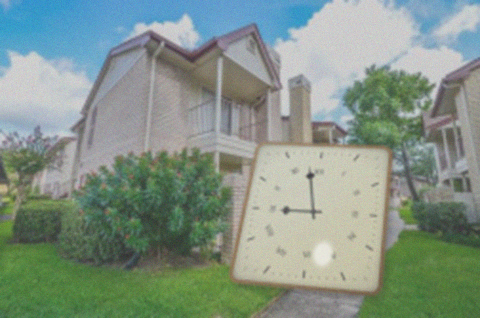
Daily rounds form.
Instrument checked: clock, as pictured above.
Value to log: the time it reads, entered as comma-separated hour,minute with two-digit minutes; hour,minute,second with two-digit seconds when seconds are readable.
8,58
